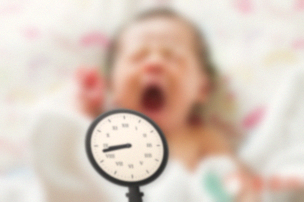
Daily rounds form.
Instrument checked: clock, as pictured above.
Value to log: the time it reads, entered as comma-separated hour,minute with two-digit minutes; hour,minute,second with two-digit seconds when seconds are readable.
8,43
